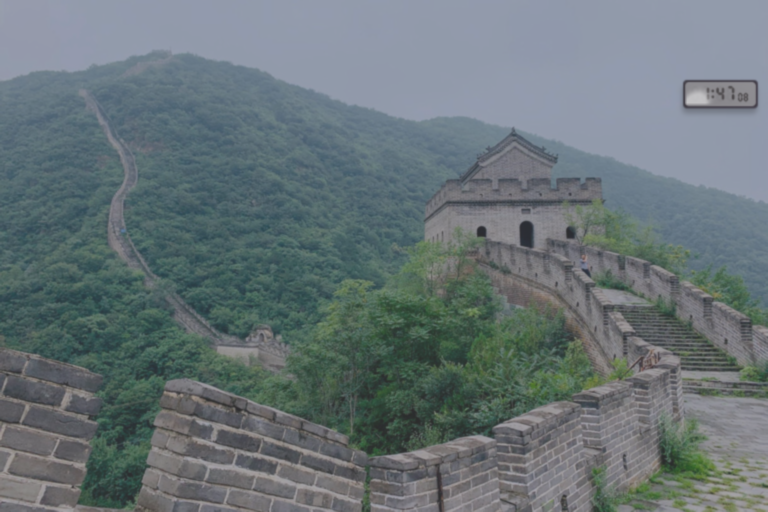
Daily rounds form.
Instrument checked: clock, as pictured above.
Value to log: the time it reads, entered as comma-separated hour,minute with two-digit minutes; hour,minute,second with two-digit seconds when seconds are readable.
1,47
